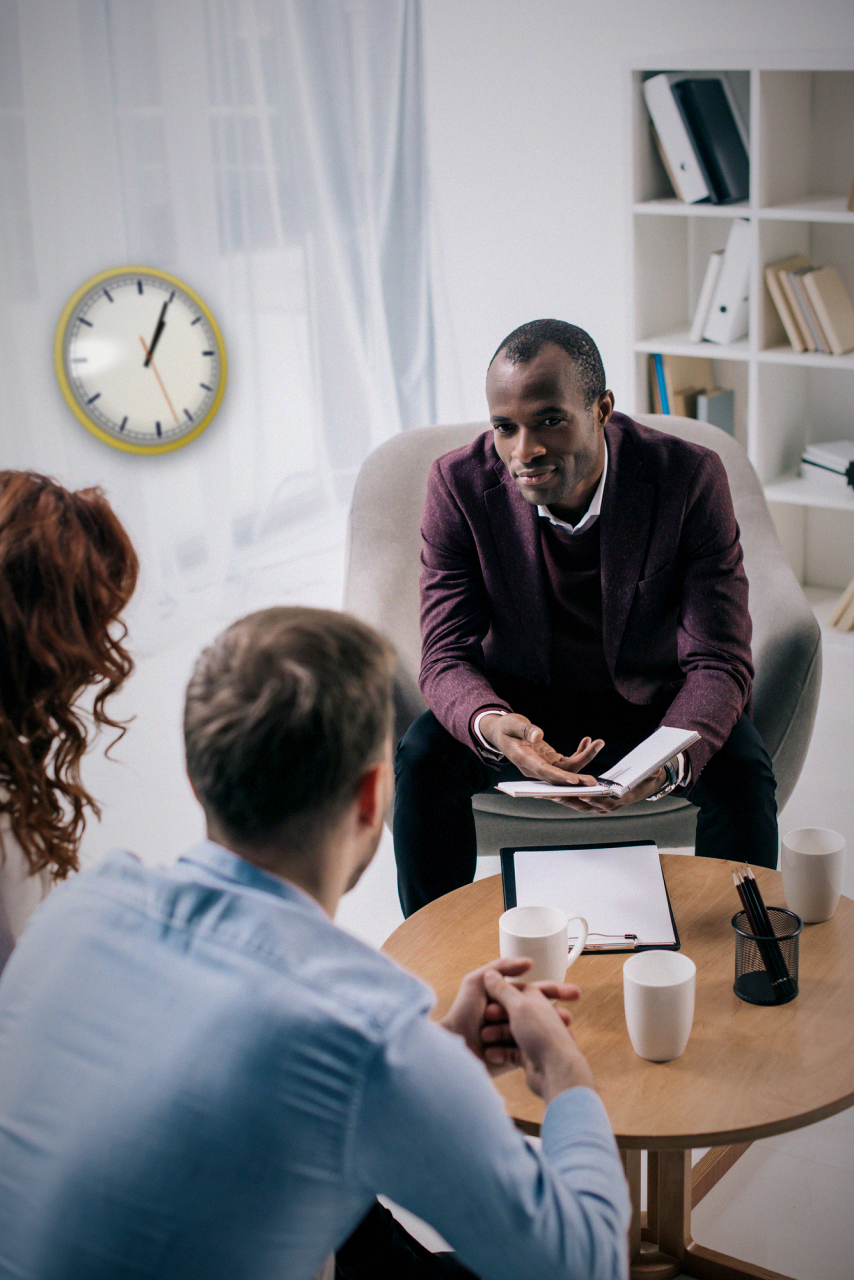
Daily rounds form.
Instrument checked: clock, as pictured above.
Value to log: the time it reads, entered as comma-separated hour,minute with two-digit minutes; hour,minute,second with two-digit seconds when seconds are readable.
1,04,27
